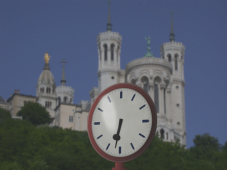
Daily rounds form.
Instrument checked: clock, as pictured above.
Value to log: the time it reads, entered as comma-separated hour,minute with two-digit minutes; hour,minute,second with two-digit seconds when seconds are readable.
6,32
